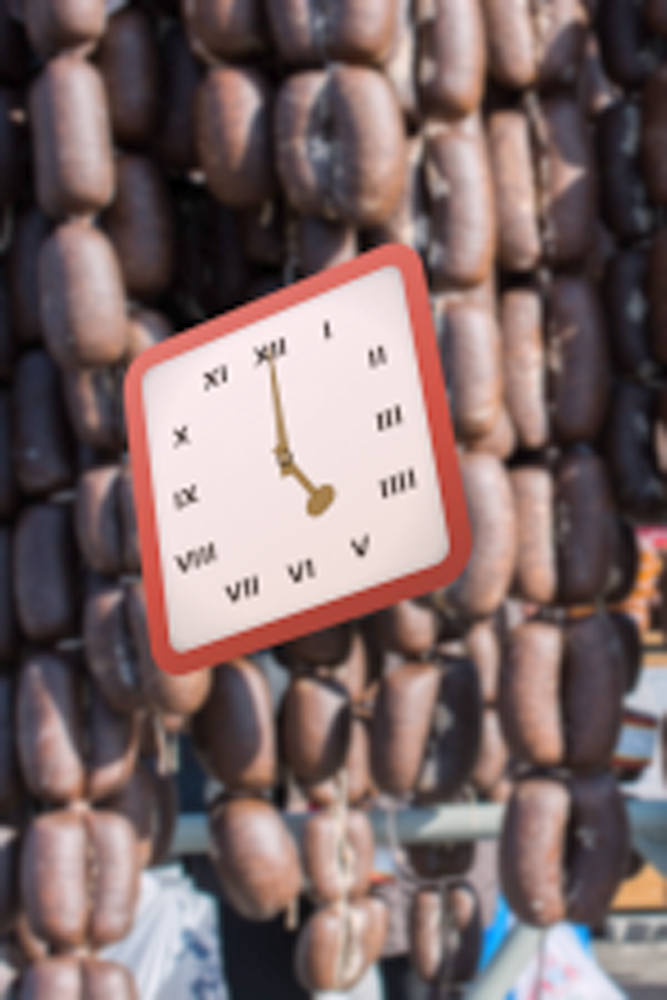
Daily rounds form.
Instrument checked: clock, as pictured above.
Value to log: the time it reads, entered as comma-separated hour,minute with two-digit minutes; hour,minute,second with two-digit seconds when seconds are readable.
5,00
